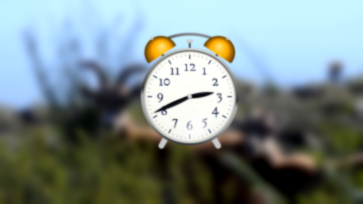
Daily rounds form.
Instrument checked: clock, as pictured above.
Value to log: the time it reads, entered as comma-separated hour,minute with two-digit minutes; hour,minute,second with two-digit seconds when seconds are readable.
2,41
